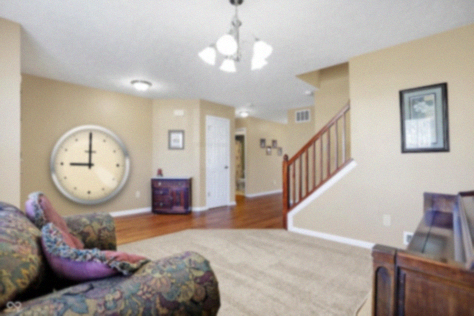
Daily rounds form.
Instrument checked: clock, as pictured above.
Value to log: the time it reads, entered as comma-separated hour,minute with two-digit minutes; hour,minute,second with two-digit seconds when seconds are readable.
9,00
